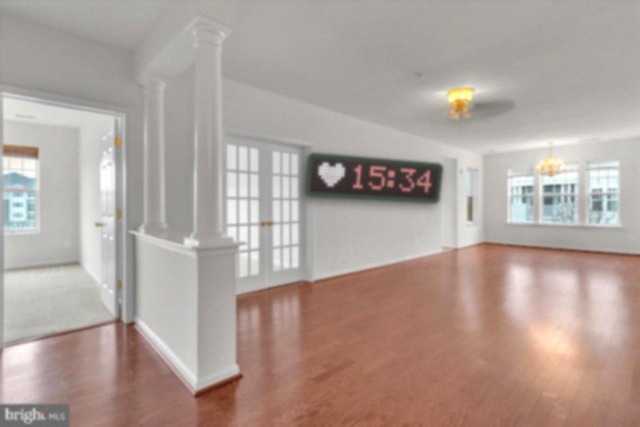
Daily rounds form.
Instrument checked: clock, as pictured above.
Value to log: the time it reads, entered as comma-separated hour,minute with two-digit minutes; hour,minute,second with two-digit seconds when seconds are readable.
15,34
